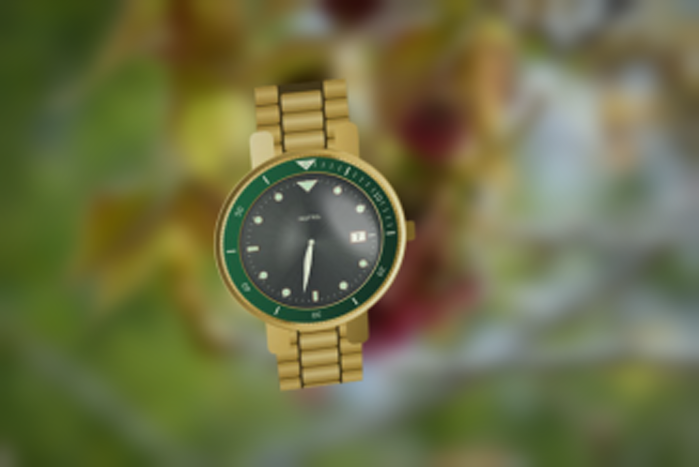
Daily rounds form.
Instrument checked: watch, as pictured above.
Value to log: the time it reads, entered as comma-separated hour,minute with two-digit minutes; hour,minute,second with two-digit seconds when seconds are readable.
6,32
